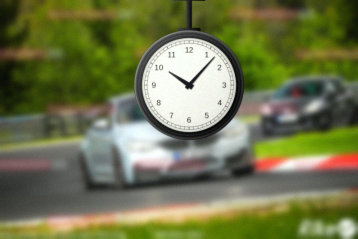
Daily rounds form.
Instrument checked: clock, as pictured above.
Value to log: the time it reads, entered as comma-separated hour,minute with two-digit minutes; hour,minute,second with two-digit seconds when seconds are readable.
10,07
